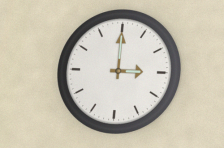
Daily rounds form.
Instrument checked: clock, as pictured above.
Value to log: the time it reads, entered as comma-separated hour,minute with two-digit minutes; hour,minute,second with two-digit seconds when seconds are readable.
3,00
